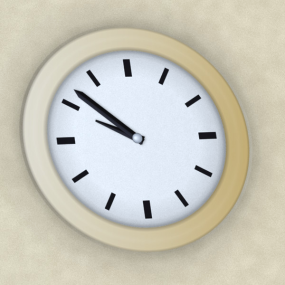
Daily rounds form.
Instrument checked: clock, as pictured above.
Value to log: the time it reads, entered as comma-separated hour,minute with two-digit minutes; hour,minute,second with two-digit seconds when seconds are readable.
9,52
